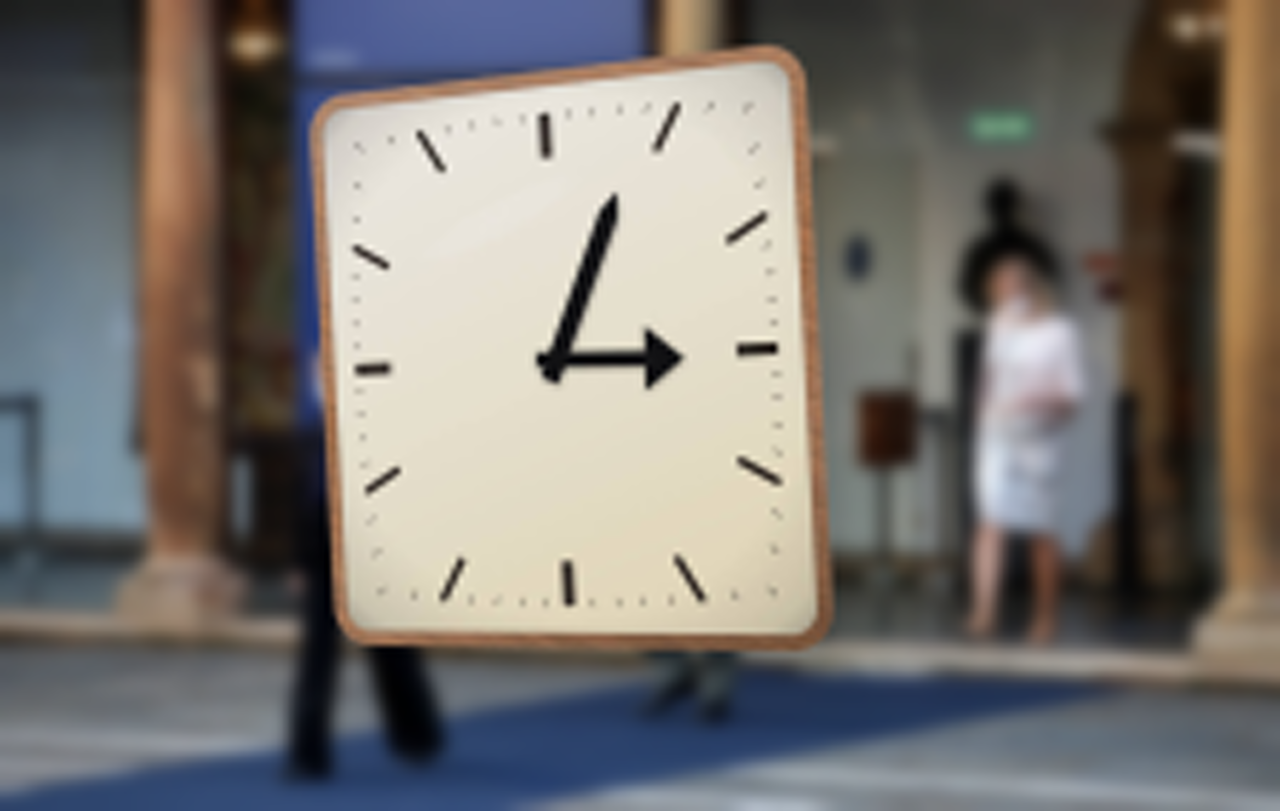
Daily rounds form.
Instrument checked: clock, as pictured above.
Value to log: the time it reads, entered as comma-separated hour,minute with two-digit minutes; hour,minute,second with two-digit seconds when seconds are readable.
3,04
